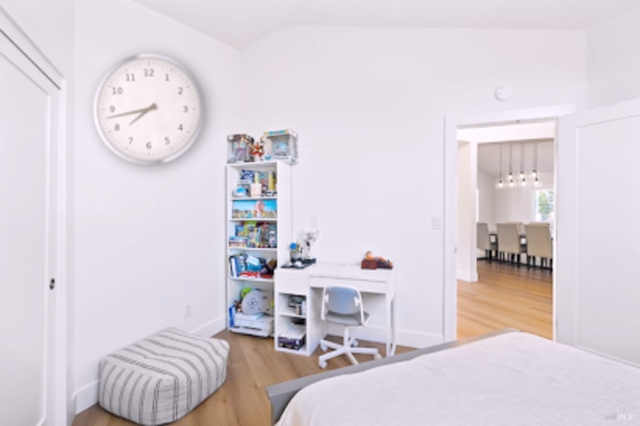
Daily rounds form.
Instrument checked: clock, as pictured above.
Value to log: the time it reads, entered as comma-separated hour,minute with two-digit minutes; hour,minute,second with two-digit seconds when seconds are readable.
7,43
